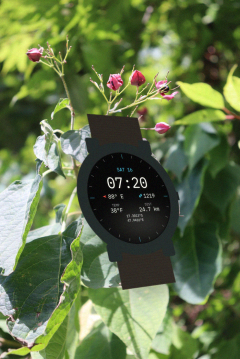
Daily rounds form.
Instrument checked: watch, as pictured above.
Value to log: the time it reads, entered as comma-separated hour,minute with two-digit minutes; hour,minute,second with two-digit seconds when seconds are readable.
7,20
